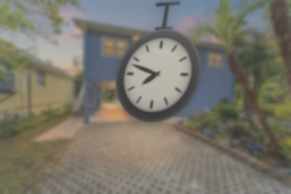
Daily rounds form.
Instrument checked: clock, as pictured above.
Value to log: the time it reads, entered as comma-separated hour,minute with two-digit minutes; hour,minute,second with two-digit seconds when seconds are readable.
7,48
